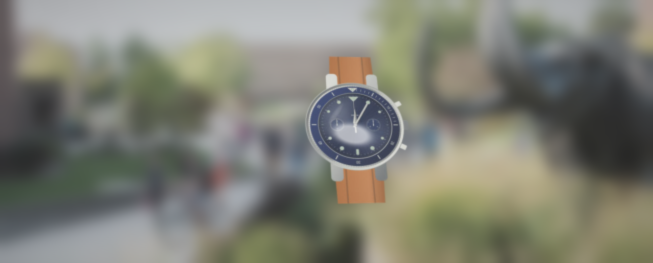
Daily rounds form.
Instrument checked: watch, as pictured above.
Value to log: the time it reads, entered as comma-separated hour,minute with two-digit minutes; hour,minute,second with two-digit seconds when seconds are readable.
12,05
